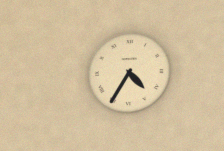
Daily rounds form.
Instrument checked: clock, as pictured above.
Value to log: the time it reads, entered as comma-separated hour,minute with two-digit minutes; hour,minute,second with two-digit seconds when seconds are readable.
4,35
